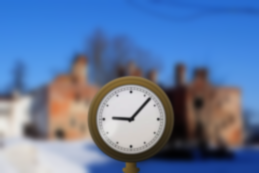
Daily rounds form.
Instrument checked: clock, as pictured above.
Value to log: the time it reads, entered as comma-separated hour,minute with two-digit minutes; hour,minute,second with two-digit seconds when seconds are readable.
9,07
